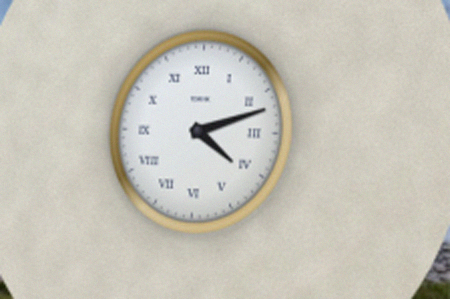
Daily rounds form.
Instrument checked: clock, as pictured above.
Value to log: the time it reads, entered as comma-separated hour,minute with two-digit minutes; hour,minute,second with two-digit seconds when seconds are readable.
4,12
